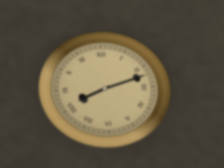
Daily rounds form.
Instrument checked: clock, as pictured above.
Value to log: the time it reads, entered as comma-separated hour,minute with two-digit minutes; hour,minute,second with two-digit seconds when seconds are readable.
8,12
